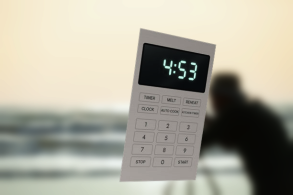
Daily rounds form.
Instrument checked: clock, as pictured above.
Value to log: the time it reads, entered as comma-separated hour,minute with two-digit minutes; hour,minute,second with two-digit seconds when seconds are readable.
4,53
